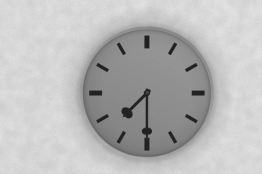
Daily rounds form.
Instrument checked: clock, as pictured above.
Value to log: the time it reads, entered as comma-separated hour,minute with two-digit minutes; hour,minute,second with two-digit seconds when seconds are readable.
7,30
